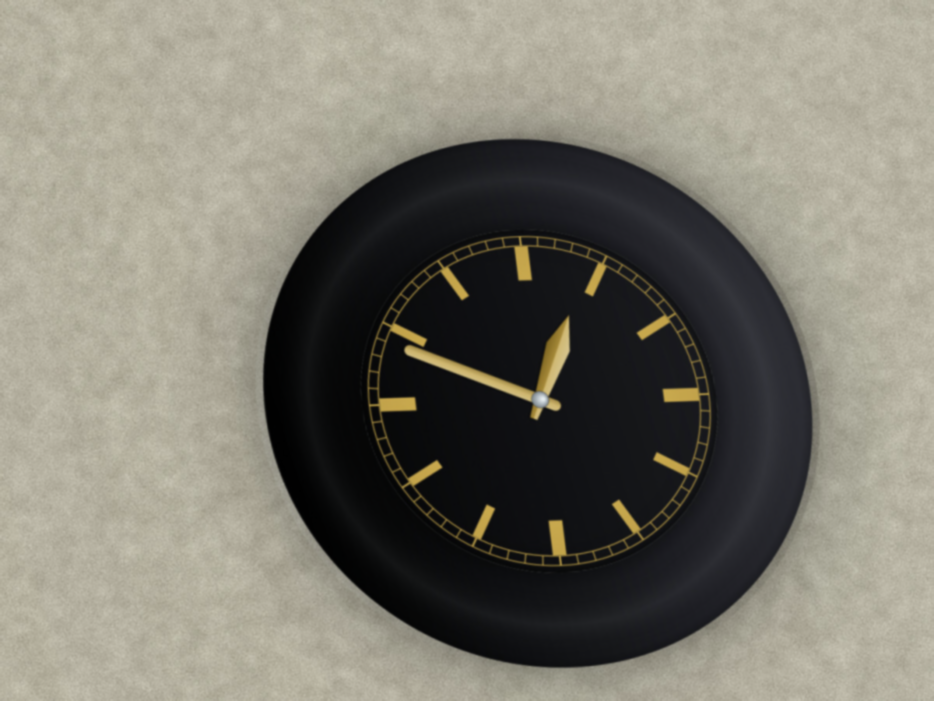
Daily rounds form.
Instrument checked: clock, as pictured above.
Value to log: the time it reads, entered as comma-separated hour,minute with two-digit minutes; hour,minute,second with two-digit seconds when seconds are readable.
12,49
